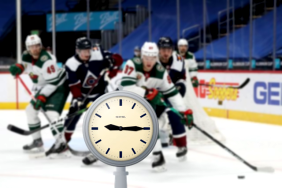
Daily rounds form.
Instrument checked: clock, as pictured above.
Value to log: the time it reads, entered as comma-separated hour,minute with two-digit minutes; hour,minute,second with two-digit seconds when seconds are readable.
9,15
